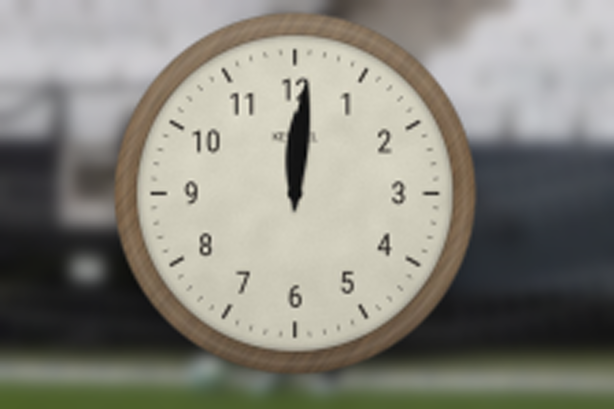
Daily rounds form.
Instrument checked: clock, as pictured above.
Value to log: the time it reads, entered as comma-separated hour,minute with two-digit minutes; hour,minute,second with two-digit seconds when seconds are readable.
12,01
